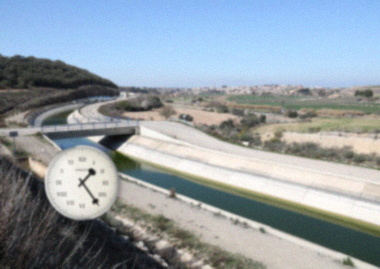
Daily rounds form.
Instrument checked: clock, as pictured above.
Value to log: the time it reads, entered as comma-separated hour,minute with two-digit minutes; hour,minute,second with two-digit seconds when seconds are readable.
1,24
